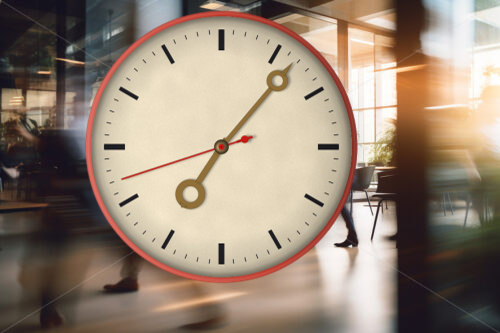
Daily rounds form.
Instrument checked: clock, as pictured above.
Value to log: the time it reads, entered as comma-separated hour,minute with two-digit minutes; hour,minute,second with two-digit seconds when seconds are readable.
7,06,42
